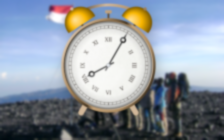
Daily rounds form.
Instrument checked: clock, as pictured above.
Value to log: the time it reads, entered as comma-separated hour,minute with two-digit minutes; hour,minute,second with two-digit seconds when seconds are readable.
8,05
